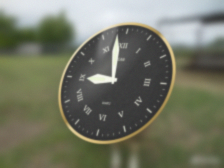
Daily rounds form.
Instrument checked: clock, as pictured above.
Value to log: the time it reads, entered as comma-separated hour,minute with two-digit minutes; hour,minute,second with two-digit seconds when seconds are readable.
8,58
